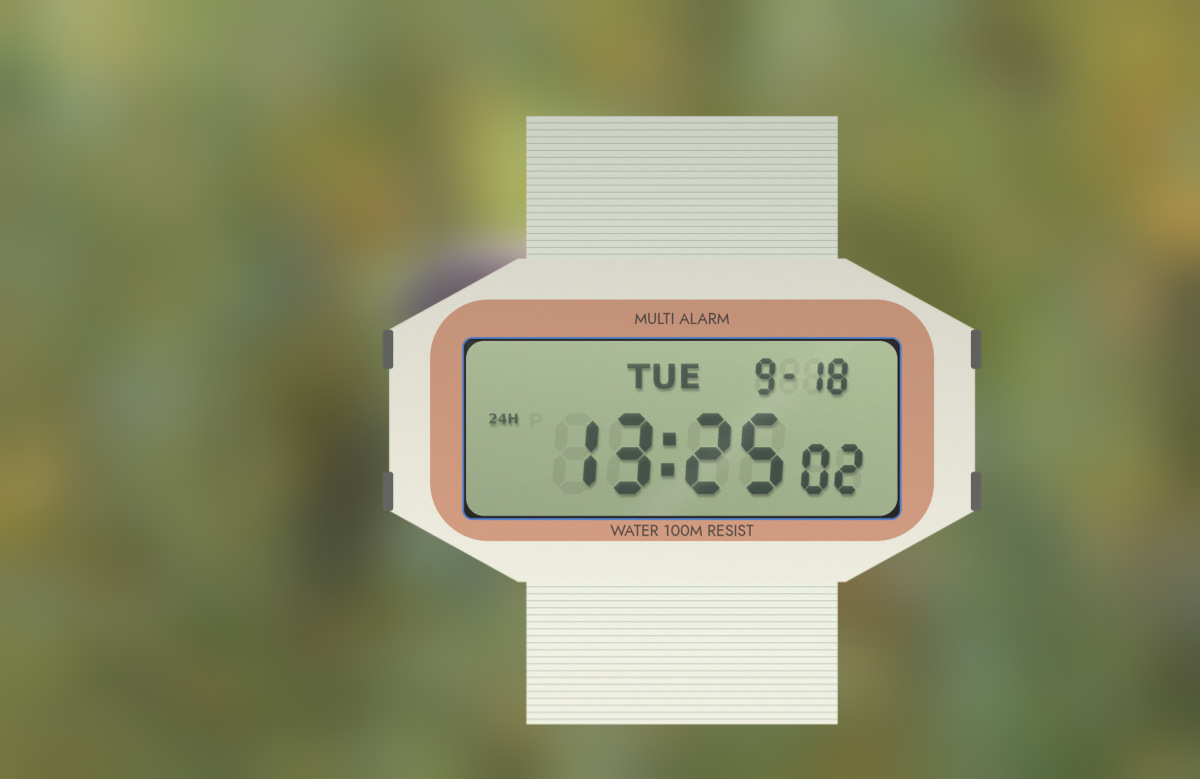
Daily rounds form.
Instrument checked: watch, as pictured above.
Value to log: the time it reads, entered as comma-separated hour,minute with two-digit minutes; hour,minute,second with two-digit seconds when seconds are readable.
13,25,02
